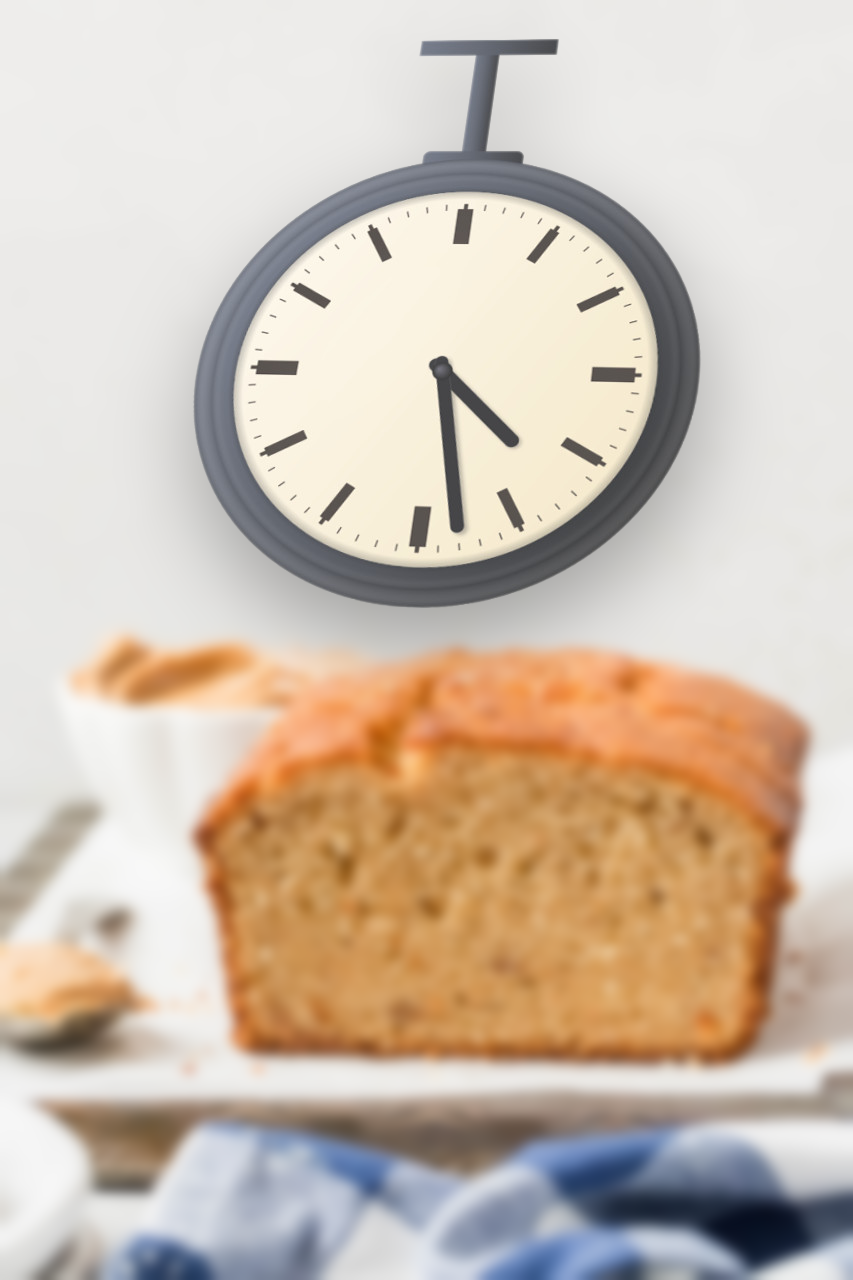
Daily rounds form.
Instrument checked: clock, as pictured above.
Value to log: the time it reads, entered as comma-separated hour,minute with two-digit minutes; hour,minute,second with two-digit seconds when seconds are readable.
4,28
